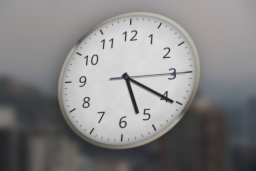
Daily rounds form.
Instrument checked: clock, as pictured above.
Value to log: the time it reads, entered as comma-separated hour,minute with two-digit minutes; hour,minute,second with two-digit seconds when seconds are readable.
5,20,15
